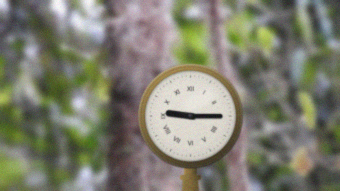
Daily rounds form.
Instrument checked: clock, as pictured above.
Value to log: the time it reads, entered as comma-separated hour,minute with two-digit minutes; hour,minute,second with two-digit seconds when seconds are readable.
9,15
